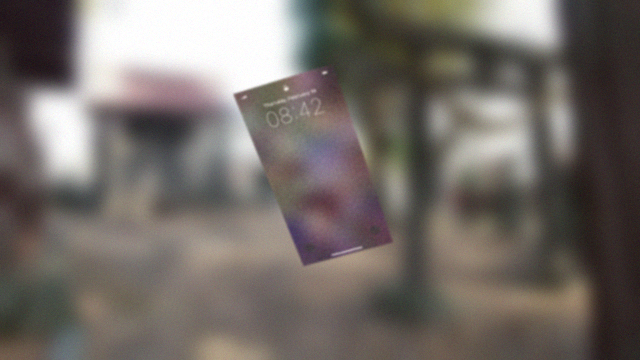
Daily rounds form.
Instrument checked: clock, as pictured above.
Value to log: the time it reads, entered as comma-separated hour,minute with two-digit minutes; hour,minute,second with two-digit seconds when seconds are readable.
8,42
